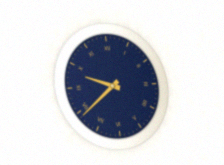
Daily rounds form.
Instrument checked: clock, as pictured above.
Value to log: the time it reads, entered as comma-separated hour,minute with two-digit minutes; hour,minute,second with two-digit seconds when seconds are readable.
9,39
